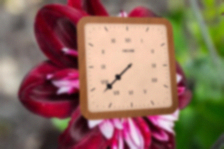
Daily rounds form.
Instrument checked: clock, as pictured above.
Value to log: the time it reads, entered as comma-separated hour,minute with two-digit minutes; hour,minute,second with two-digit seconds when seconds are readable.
7,38
